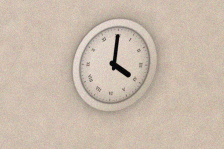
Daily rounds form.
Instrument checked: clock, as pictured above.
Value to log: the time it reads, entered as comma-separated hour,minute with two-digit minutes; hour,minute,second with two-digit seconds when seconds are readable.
4,00
